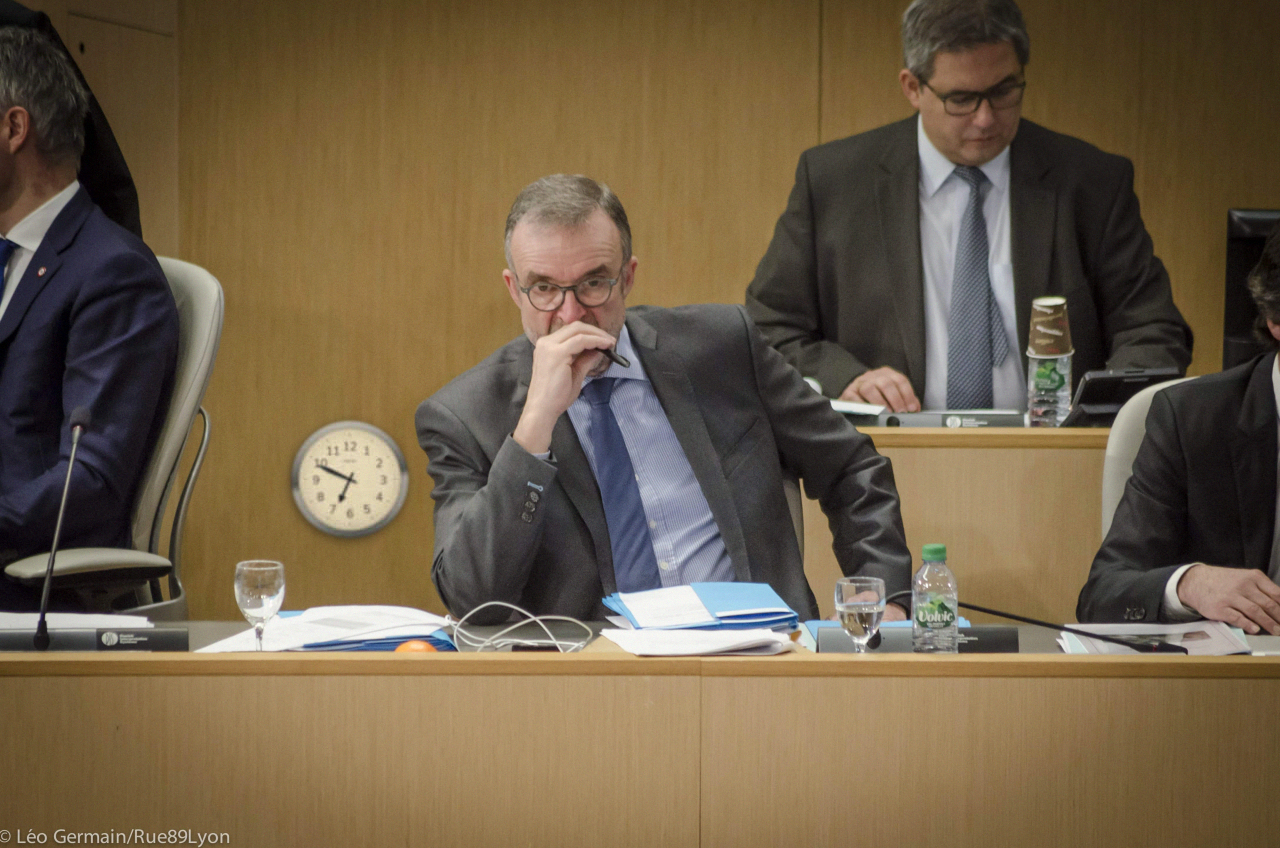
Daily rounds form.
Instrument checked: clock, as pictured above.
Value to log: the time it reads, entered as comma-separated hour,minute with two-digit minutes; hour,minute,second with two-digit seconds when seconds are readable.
6,49
